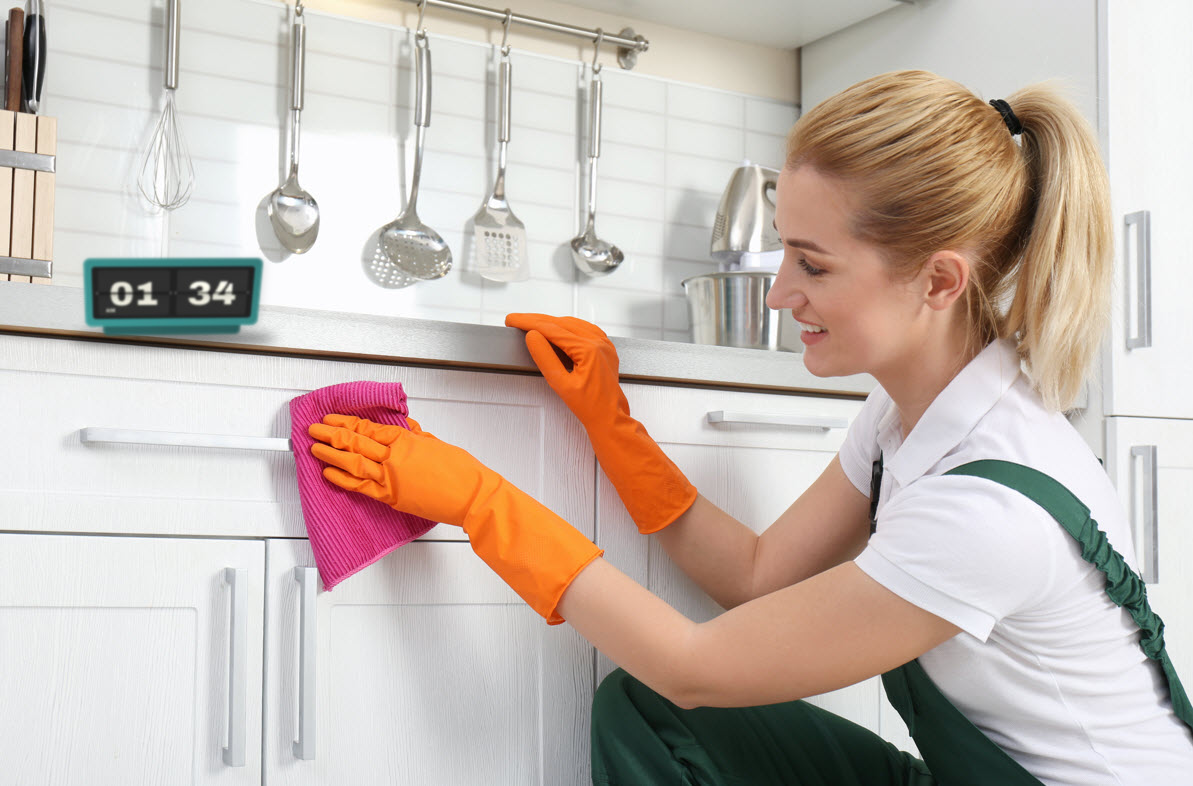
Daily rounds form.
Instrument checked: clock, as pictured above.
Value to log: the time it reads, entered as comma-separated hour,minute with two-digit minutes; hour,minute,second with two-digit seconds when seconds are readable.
1,34
